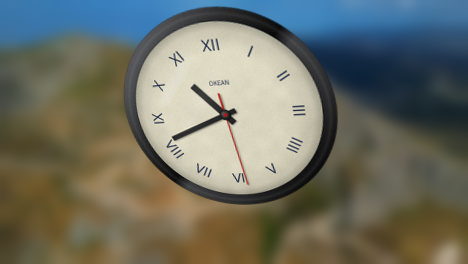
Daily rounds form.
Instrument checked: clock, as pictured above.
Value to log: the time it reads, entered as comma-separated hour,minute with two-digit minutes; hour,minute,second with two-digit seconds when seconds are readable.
10,41,29
